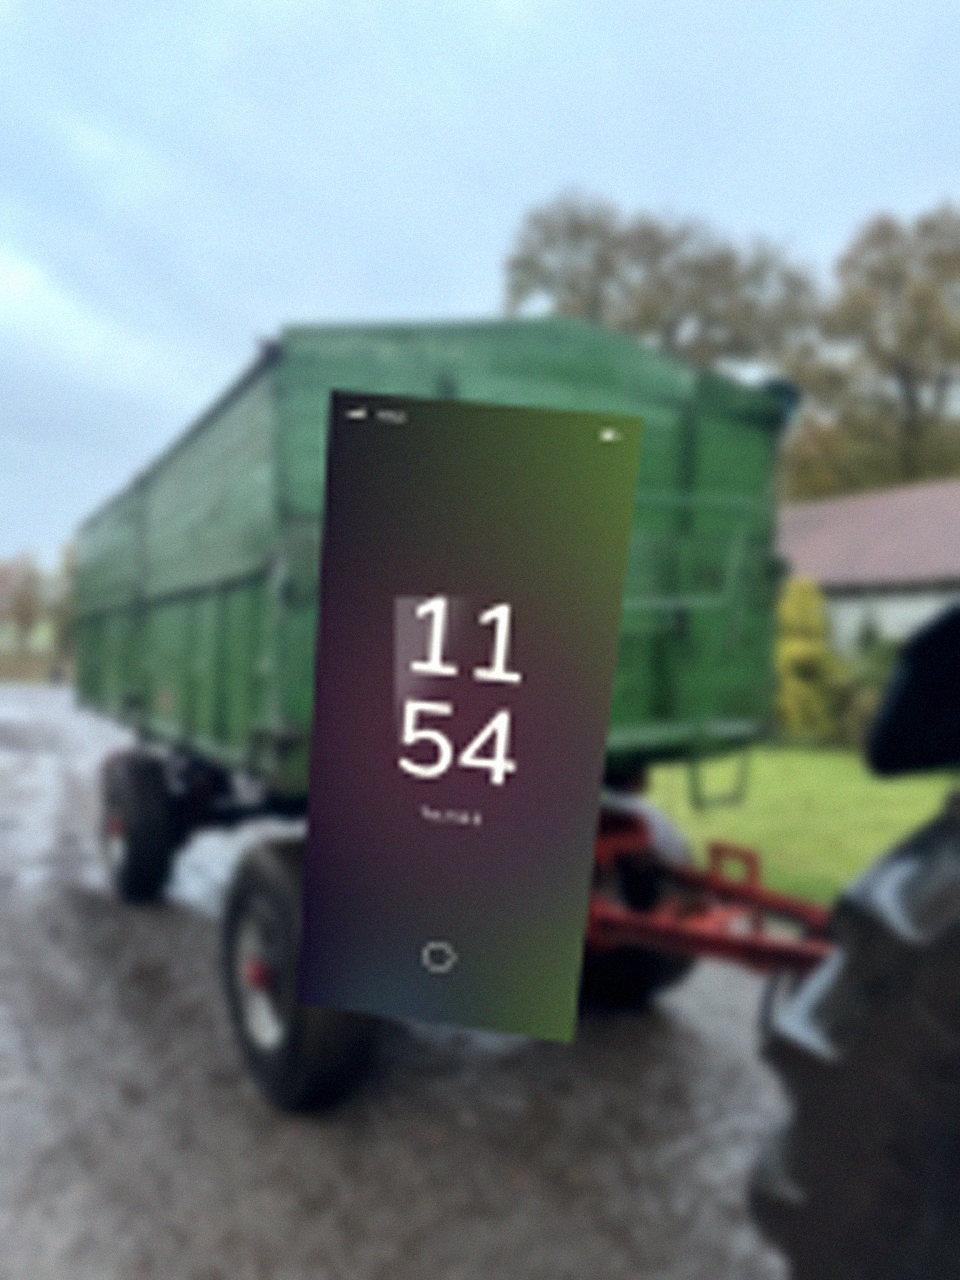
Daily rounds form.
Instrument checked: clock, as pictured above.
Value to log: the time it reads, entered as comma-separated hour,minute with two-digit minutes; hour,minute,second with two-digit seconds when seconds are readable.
11,54
